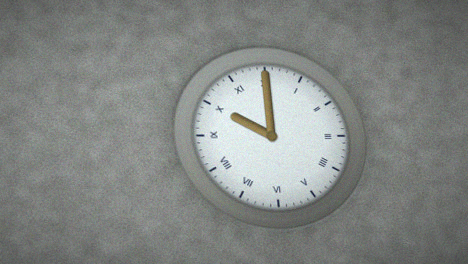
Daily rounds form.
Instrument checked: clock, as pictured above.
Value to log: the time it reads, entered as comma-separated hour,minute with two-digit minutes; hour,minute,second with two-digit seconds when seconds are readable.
10,00
